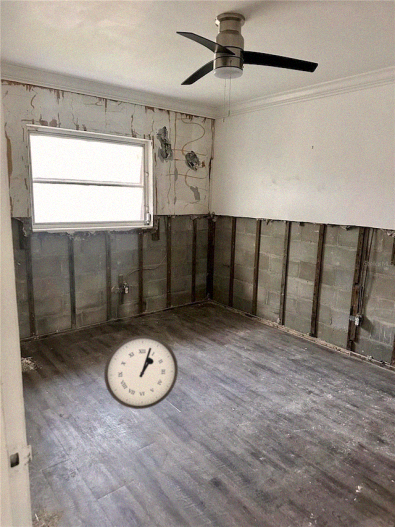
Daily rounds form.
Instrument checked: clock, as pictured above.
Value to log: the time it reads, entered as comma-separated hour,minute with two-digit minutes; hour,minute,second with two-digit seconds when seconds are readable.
1,03
